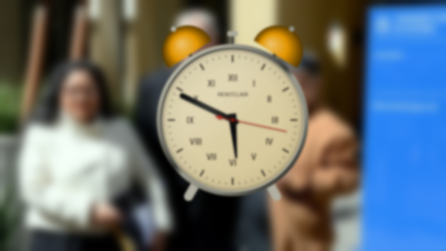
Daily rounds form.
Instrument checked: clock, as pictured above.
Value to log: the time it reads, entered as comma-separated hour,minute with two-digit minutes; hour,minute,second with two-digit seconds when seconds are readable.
5,49,17
